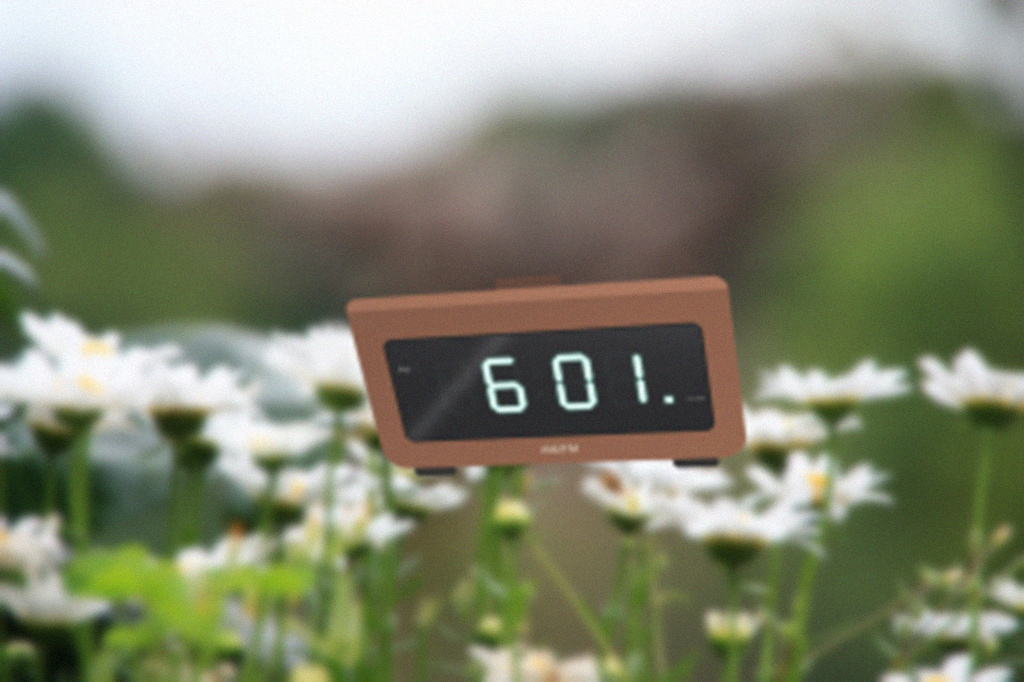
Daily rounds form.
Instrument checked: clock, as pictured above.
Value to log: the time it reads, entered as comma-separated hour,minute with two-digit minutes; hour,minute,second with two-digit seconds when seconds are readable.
6,01
